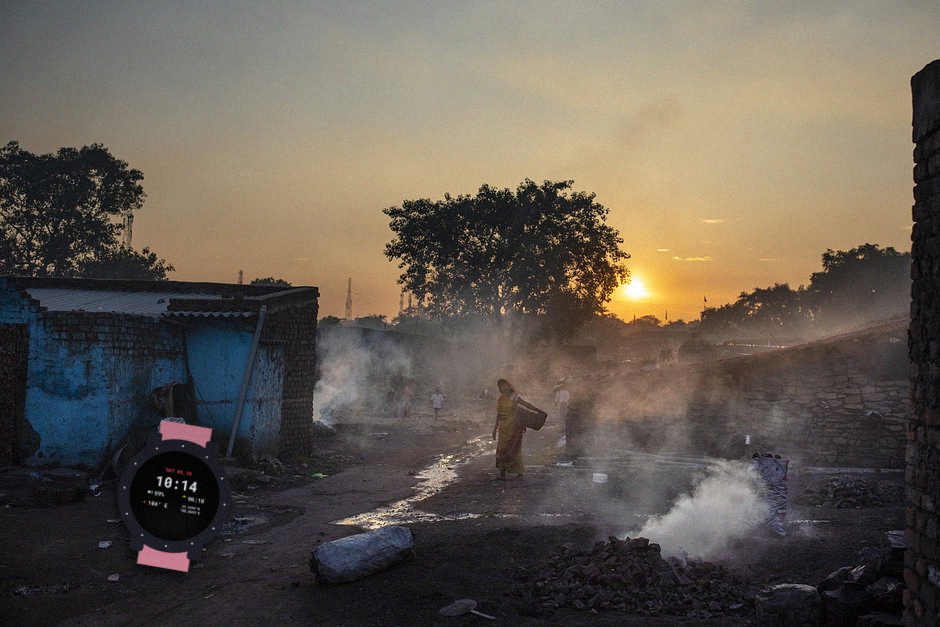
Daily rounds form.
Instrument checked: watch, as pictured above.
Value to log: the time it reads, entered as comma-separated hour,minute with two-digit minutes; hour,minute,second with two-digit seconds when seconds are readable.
10,14
